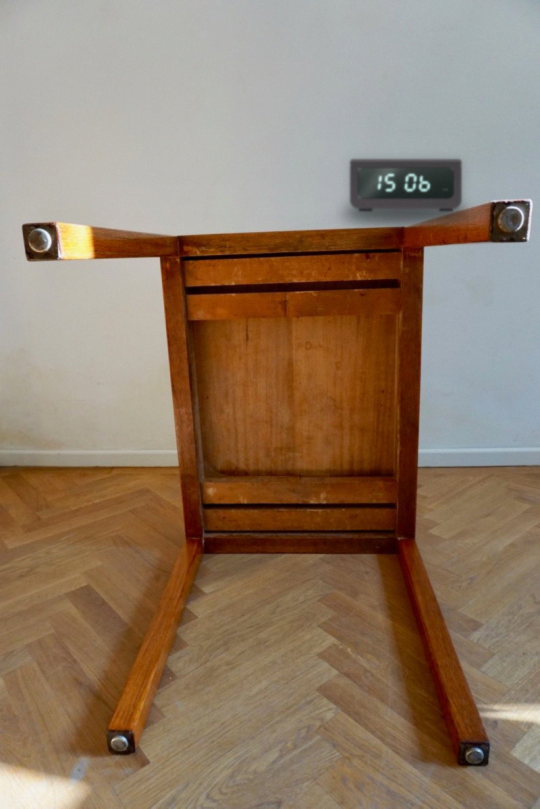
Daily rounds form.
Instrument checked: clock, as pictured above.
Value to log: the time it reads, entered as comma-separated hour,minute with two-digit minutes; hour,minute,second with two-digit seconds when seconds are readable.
15,06
